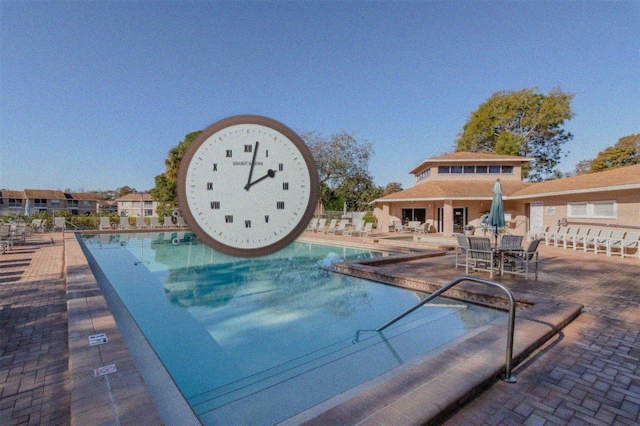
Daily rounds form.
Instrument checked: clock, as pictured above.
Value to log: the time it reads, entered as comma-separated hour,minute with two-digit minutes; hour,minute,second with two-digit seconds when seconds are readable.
2,02
